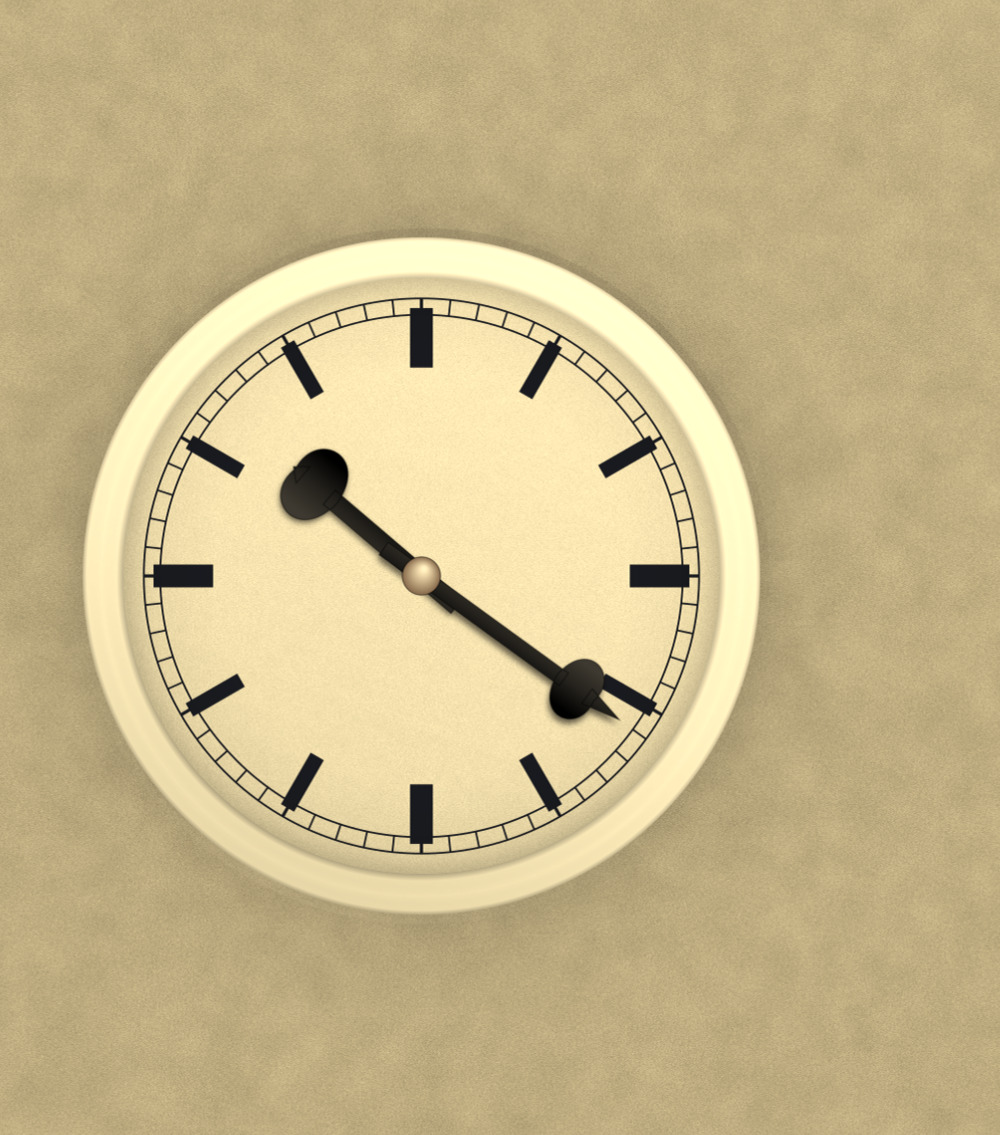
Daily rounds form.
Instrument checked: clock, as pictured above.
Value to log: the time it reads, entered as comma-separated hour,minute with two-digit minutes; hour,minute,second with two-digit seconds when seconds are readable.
10,21
